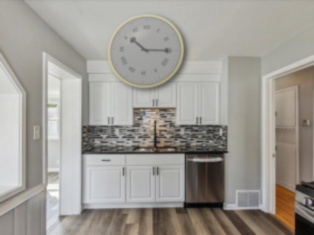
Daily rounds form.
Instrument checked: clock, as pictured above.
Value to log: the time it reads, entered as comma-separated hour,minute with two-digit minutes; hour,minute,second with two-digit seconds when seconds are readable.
10,15
